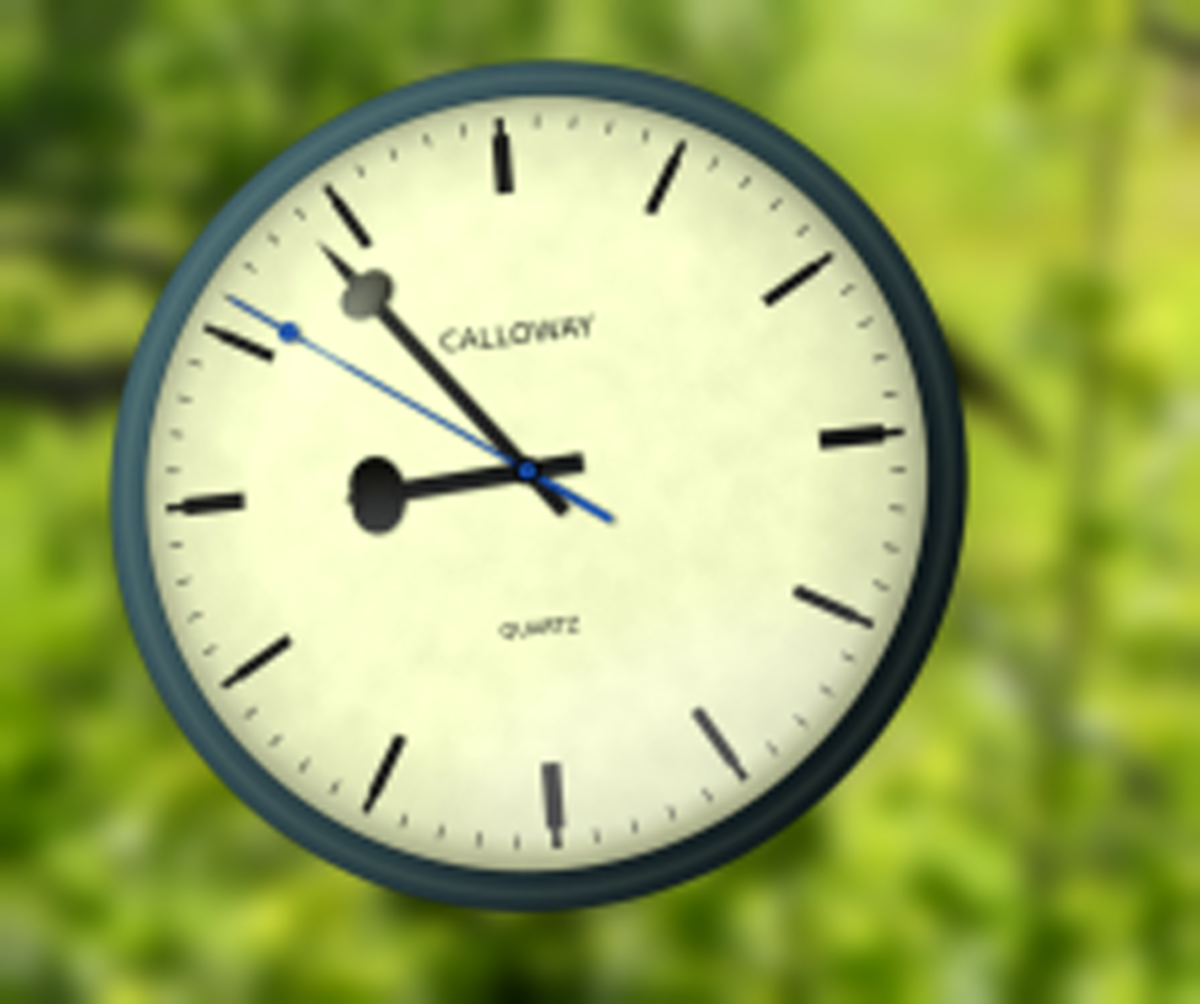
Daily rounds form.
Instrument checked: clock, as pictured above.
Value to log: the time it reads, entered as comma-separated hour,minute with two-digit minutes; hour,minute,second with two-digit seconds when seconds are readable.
8,53,51
